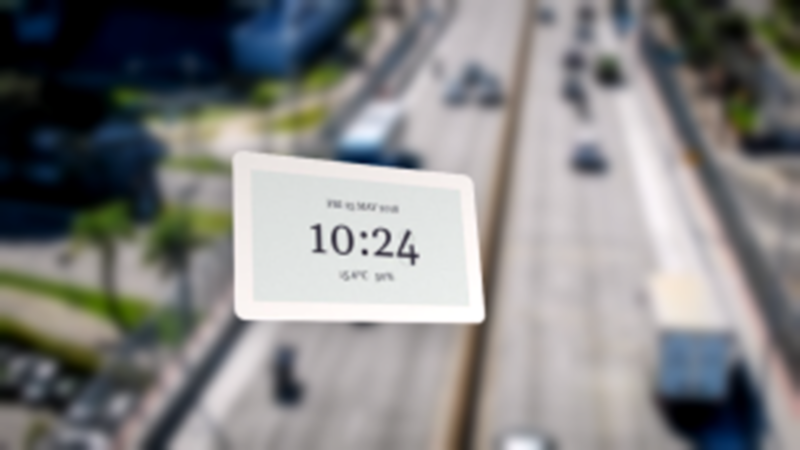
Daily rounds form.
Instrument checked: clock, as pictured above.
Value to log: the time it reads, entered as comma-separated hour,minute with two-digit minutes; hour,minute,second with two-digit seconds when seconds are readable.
10,24
